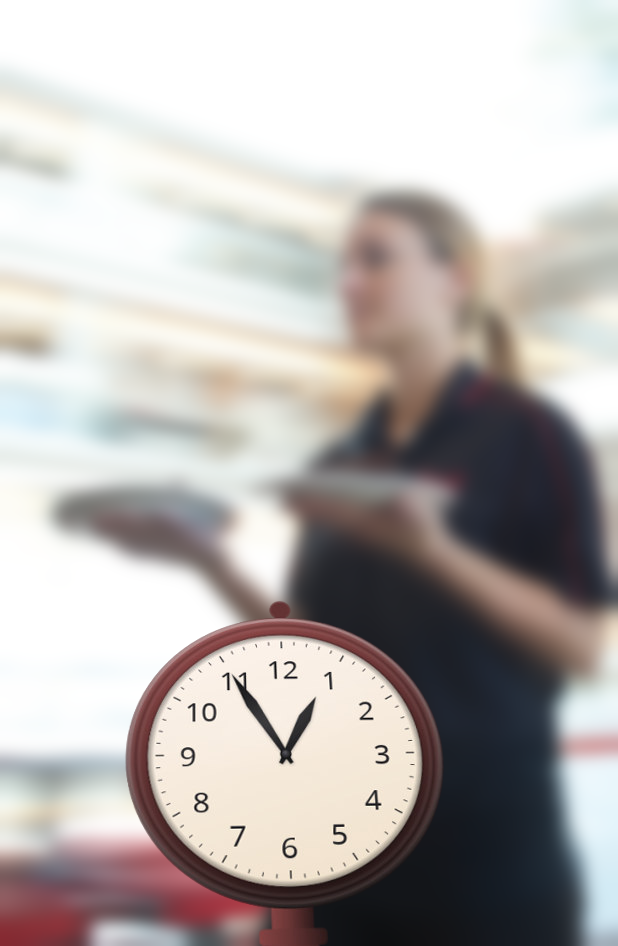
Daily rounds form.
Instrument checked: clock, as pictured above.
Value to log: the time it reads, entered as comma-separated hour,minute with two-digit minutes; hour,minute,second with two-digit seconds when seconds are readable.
12,55
